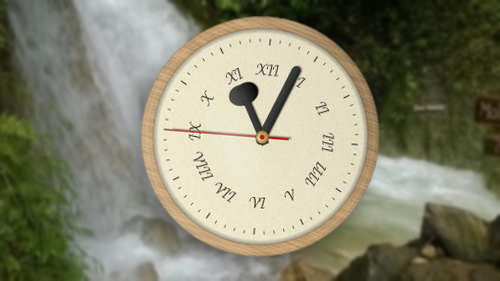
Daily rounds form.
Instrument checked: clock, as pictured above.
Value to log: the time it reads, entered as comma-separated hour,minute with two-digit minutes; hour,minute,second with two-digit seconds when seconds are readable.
11,03,45
